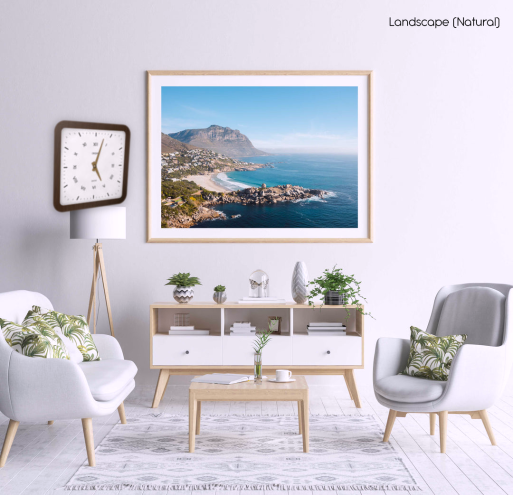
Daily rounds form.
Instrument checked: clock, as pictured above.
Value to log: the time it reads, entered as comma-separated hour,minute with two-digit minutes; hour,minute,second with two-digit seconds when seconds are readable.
5,03
